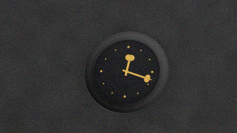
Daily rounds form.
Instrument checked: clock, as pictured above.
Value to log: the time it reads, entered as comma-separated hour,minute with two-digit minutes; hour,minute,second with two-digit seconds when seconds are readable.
12,18
